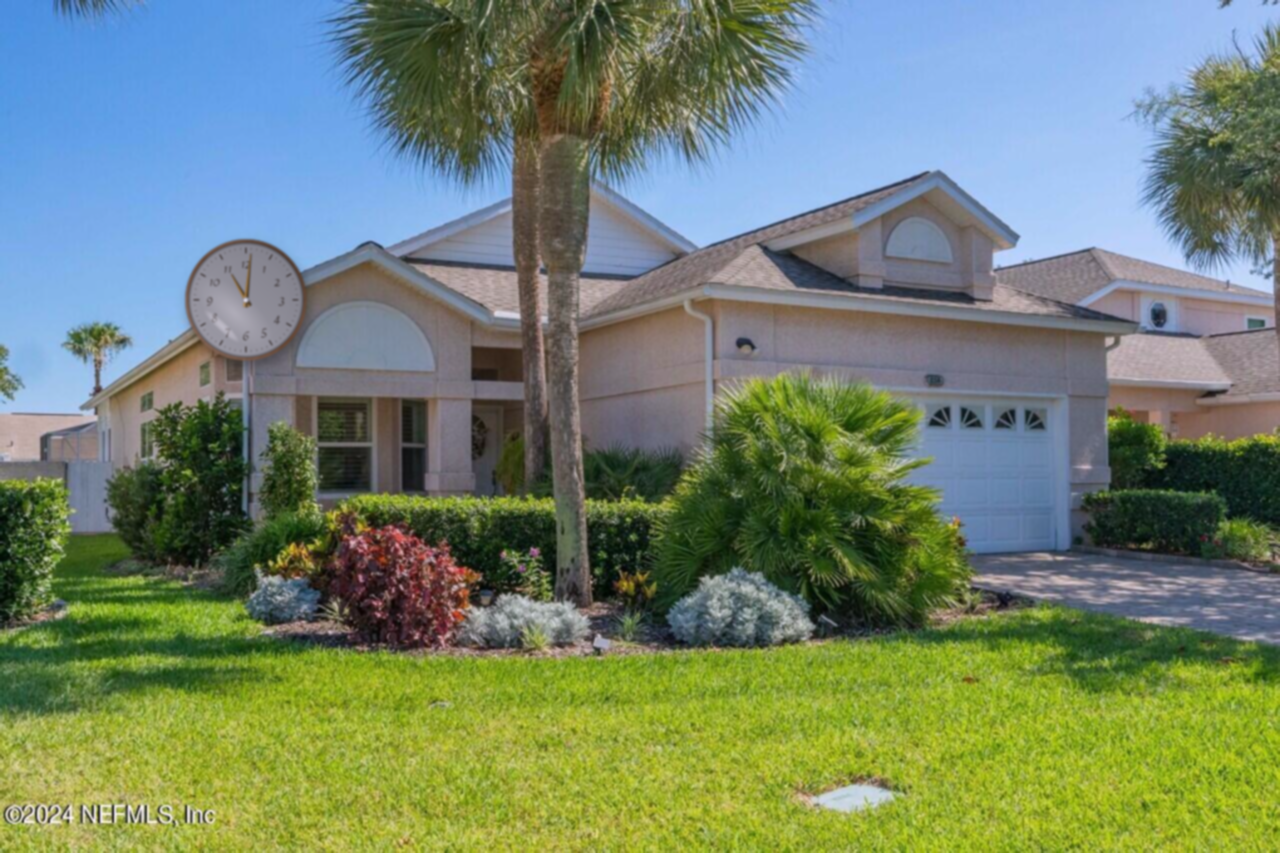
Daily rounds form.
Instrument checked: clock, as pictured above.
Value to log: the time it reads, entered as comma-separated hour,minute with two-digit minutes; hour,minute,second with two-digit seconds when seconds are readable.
11,01
